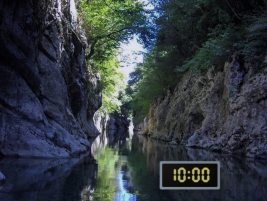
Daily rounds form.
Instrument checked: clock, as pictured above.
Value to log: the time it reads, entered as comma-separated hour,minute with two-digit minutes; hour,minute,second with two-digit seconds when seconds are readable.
10,00
